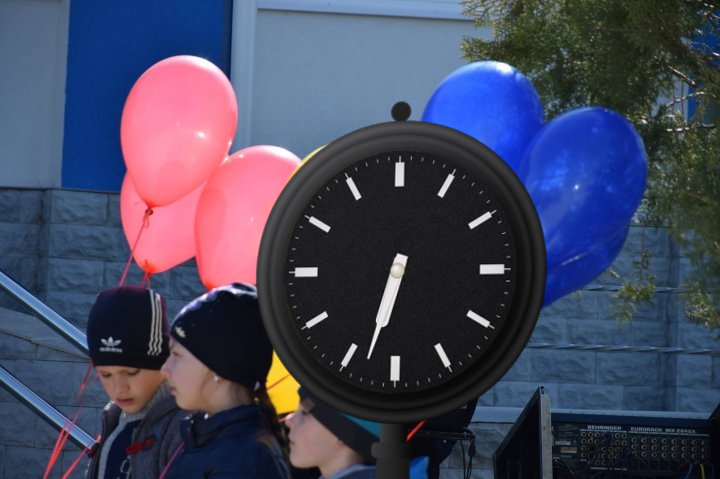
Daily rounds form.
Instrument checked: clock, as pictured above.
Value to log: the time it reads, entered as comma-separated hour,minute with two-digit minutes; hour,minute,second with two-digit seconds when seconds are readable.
6,33
